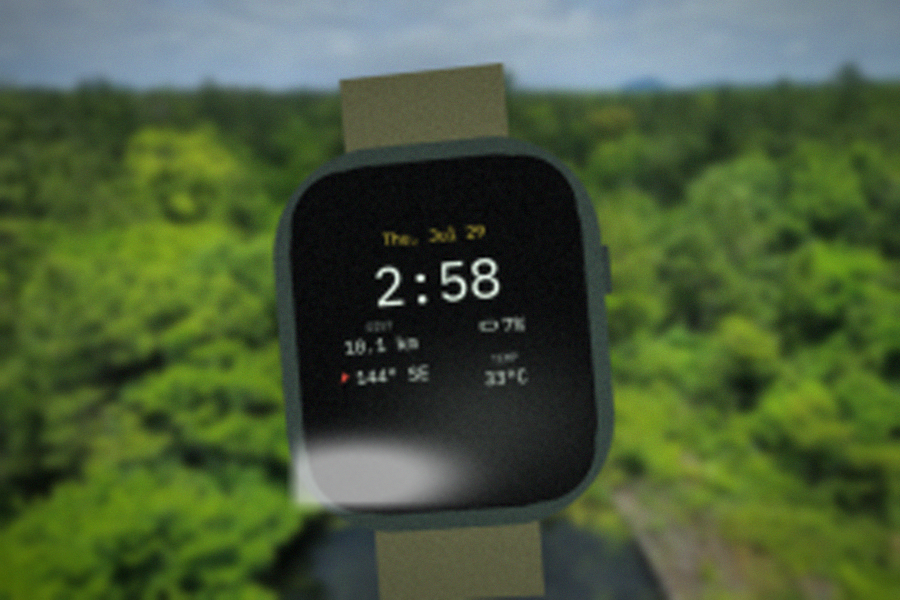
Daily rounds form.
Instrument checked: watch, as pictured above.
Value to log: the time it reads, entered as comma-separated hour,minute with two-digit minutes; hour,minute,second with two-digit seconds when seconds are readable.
2,58
